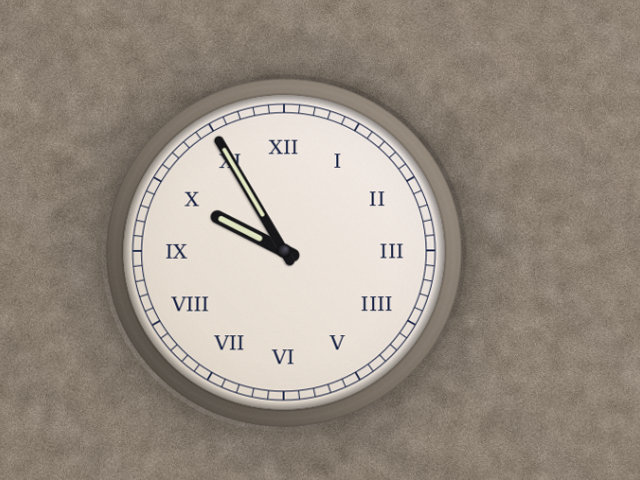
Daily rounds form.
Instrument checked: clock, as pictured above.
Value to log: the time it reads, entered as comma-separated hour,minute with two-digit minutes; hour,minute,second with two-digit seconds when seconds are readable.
9,55
